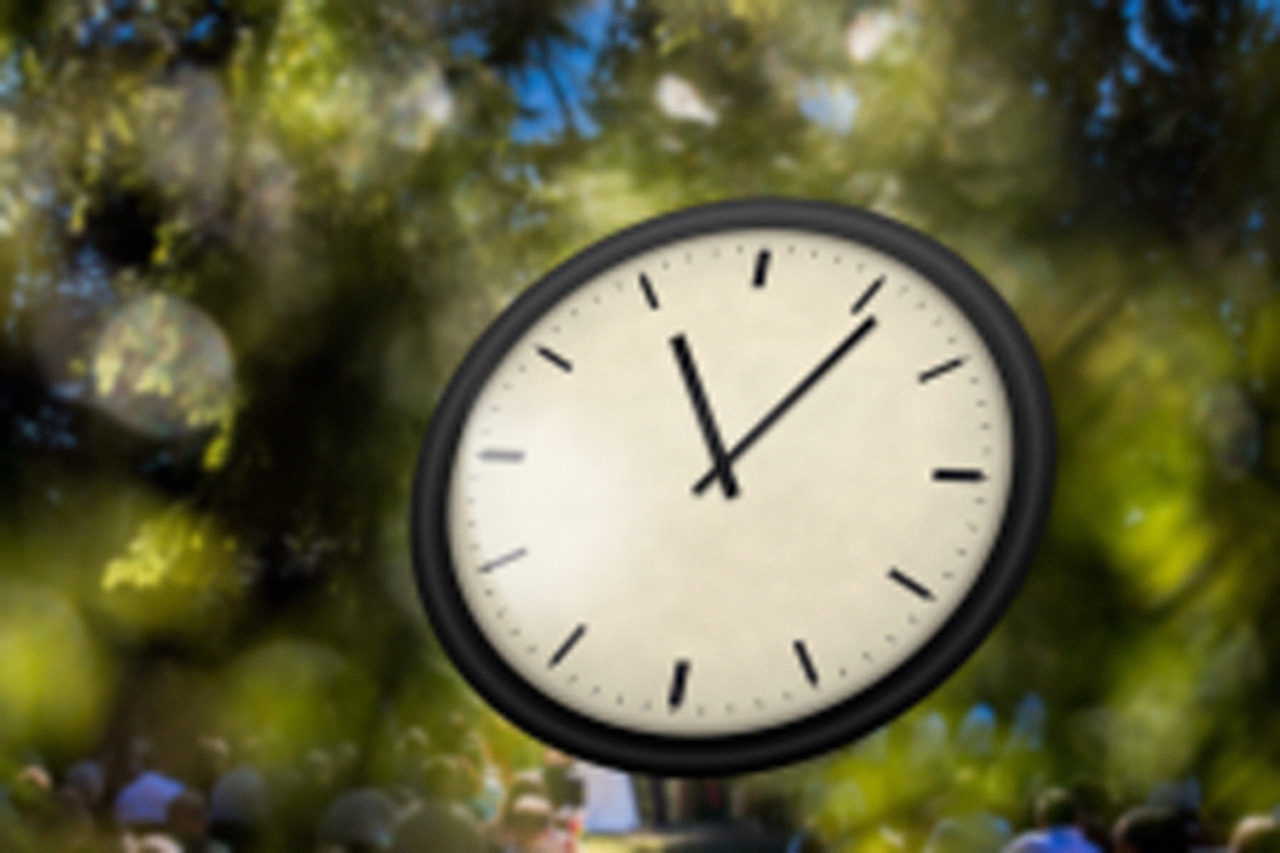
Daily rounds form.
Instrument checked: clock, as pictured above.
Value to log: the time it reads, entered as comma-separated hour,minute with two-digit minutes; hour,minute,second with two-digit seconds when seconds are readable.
11,06
